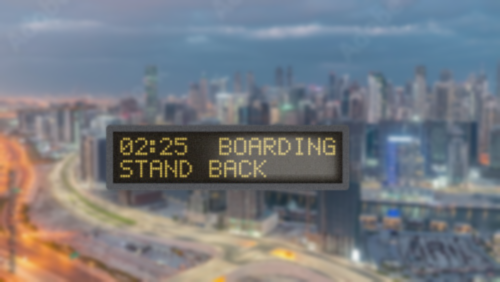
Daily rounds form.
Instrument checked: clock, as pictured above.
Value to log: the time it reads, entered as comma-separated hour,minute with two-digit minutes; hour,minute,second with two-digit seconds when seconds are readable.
2,25
